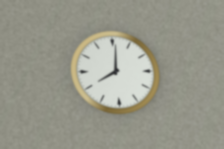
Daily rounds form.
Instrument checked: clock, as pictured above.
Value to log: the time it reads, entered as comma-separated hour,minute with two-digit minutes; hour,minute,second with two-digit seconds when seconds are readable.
8,01
